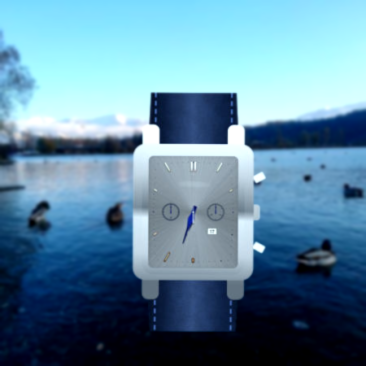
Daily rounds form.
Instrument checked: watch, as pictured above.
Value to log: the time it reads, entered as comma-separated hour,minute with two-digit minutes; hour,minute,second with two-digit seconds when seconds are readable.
6,33
